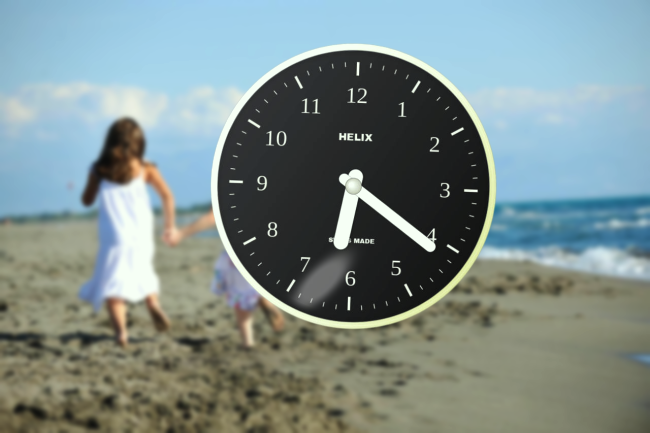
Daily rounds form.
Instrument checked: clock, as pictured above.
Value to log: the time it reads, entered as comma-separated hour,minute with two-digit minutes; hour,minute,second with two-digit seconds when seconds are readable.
6,21
